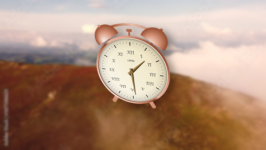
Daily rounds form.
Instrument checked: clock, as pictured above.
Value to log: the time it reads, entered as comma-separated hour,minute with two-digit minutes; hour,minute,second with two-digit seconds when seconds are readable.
1,29
